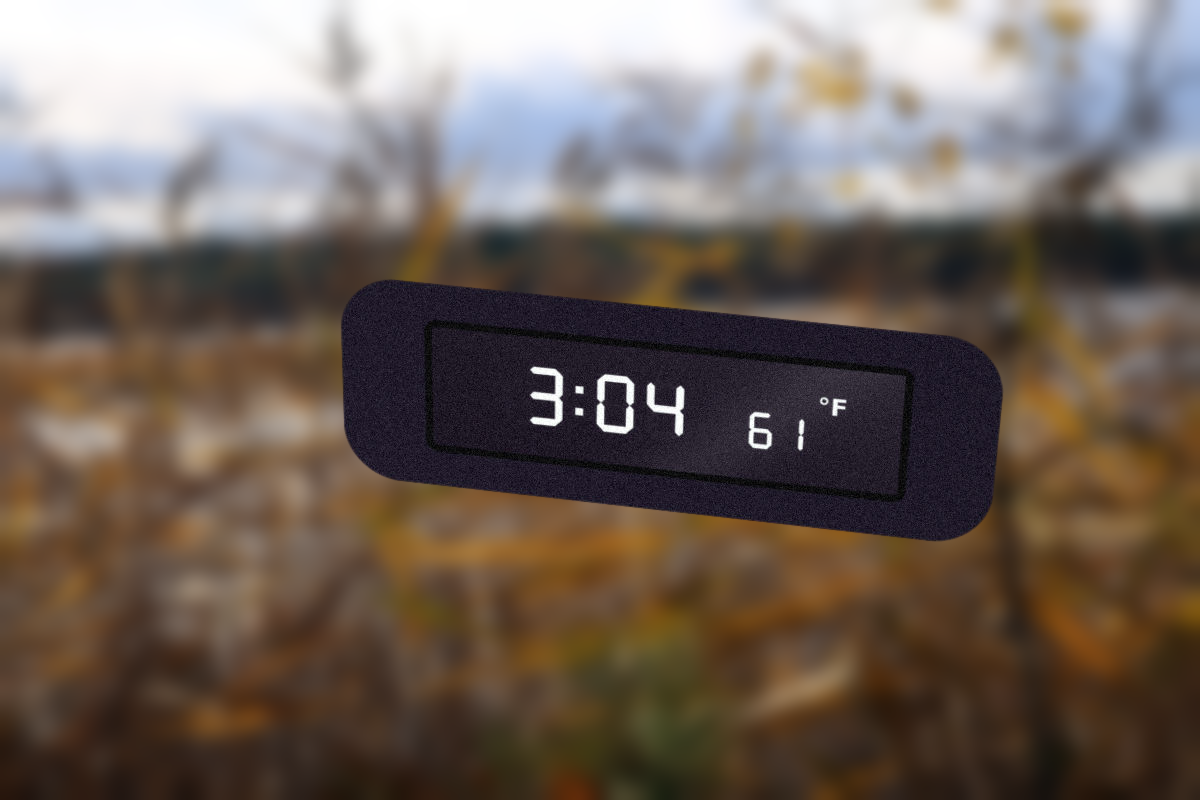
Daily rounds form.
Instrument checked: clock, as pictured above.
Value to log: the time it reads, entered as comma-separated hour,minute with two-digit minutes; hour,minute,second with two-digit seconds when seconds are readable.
3,04
